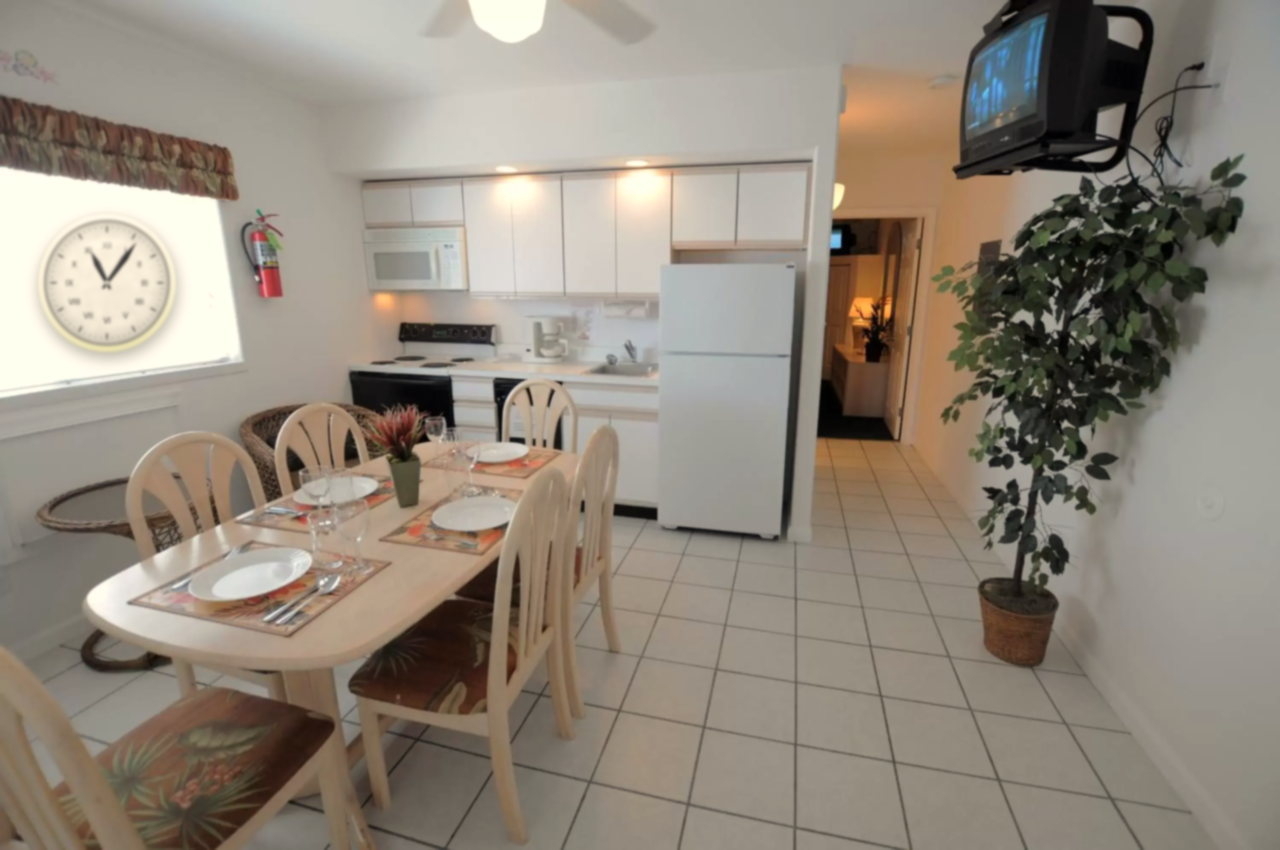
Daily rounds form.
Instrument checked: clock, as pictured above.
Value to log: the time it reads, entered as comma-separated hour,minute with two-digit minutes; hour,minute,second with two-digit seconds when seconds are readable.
11,06
